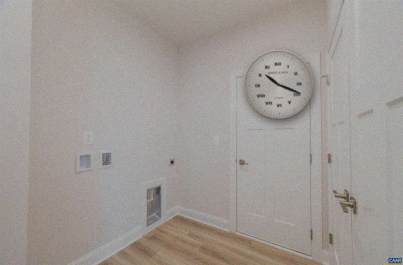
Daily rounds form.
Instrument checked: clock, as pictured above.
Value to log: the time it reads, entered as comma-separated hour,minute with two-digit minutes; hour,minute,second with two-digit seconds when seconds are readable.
10,19
